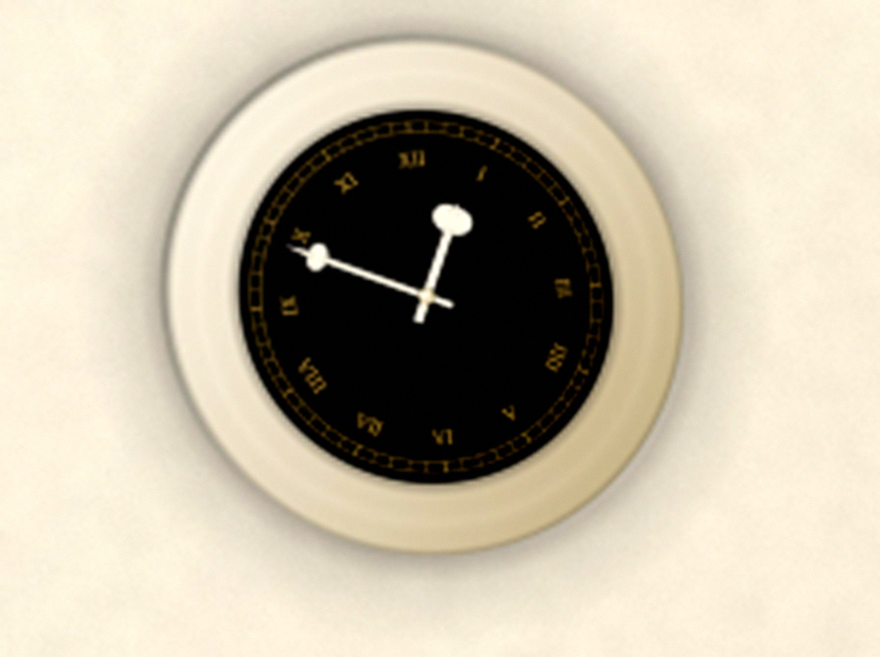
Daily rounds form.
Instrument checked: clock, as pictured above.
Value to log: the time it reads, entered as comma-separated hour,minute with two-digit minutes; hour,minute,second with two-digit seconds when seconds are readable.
12,49
